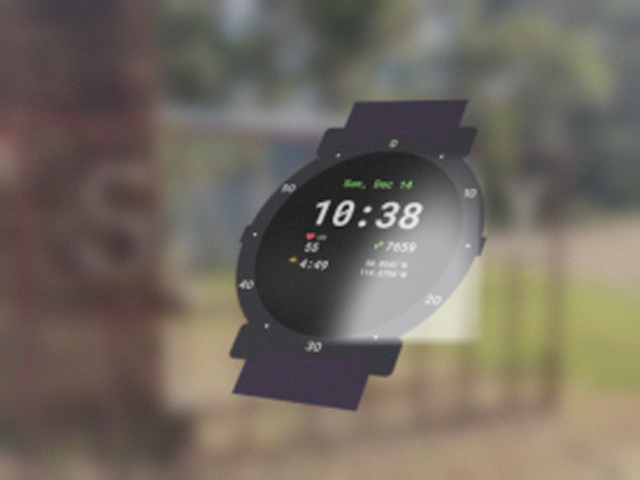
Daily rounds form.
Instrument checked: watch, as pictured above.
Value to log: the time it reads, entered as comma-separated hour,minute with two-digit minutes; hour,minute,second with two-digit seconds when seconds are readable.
10,38
